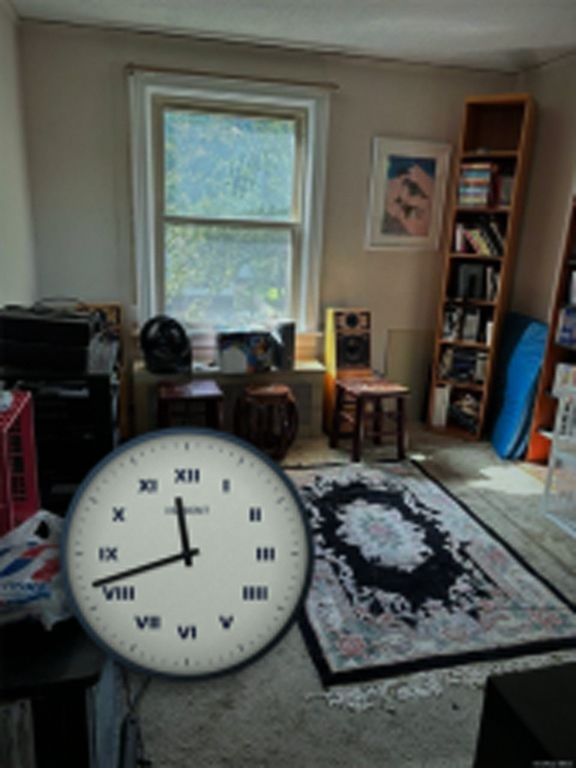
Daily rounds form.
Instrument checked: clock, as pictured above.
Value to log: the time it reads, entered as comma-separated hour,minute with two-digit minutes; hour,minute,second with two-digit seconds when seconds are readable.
11,42
